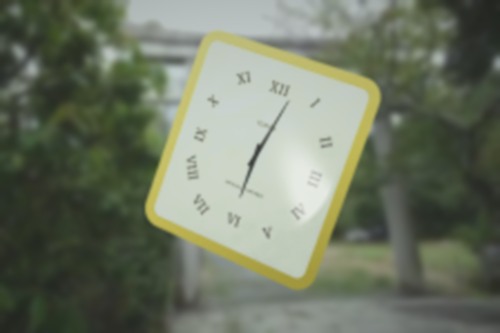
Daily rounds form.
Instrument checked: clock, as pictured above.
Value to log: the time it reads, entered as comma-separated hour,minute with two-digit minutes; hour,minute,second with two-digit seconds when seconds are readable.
6,02
